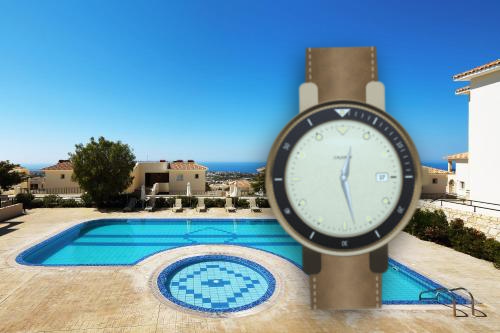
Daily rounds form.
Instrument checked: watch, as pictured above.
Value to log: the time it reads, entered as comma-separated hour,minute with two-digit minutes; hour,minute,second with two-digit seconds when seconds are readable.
12,28
